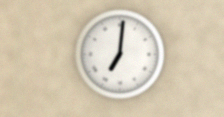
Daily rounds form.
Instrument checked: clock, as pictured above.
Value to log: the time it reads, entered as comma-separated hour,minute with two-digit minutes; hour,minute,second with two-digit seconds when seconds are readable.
7,01
